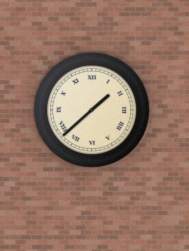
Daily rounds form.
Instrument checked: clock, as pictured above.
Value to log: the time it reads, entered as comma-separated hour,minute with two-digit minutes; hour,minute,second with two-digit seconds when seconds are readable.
1,38
